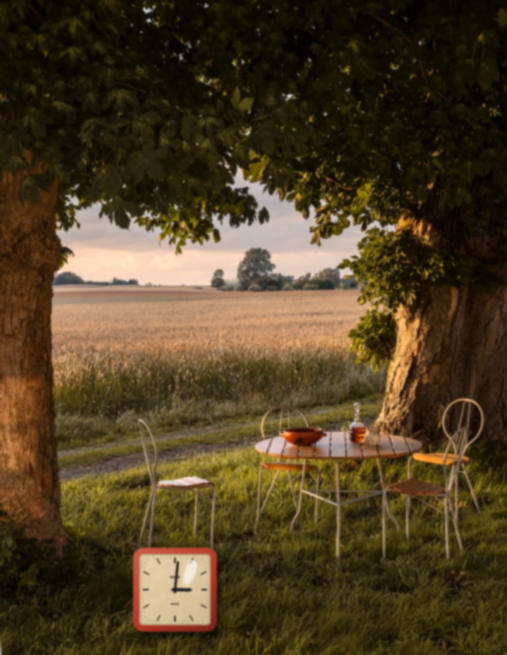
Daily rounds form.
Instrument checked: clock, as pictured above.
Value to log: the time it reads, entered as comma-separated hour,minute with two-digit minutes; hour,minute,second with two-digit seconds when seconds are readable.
3,01
